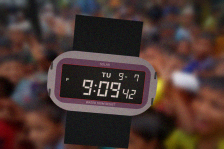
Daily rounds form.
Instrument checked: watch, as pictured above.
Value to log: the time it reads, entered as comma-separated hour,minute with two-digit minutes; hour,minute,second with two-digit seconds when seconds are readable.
9,09,42
